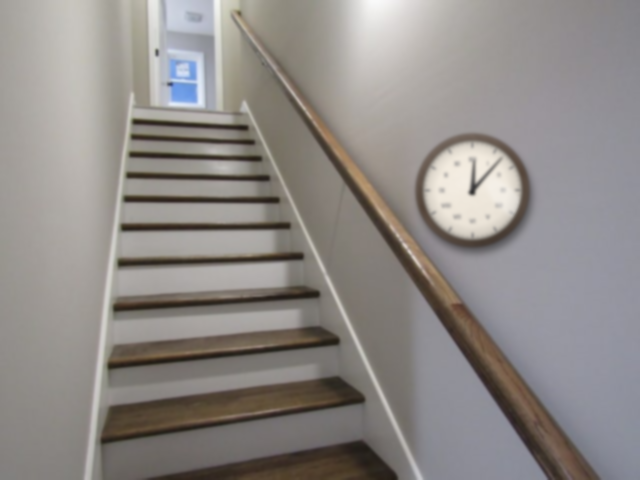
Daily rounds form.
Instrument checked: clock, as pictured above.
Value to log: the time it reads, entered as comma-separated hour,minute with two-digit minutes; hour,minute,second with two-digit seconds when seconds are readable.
12,07
